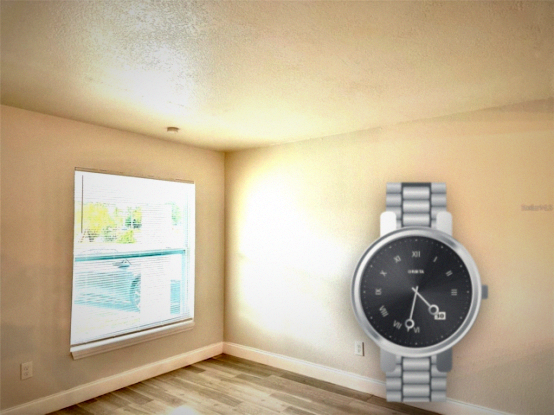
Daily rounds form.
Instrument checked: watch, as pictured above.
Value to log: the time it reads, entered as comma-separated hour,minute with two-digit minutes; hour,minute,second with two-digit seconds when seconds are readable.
4,32
